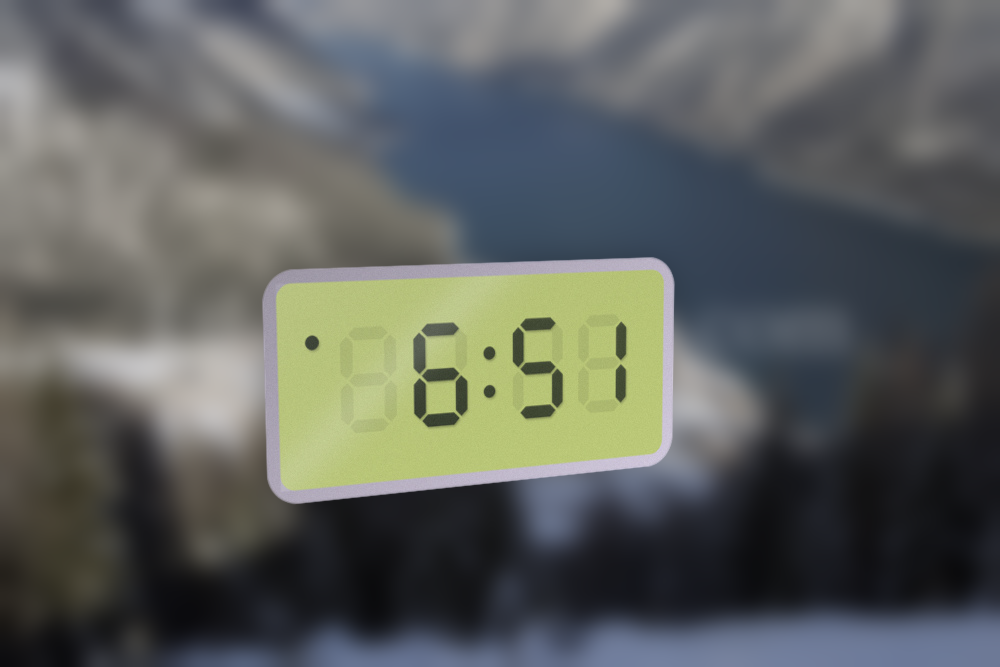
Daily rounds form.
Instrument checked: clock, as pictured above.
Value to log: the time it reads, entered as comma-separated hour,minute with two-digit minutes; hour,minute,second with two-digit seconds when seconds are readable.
6,51
